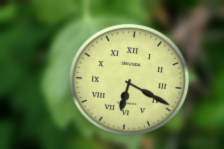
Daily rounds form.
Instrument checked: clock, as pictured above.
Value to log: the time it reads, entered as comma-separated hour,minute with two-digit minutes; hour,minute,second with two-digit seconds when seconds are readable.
6,19
